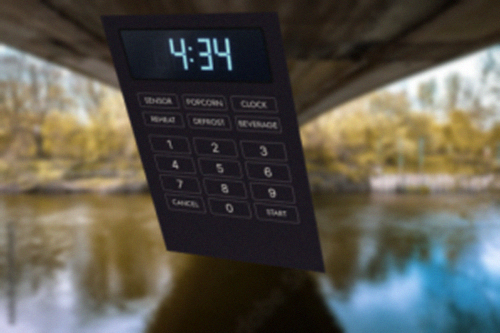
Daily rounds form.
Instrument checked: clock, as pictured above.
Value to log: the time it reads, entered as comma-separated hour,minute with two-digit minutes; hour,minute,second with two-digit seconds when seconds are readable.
4,34
